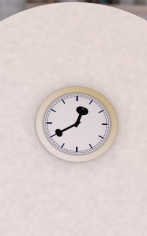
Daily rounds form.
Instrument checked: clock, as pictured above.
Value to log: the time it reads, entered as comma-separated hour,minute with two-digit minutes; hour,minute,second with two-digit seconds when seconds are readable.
12,40
